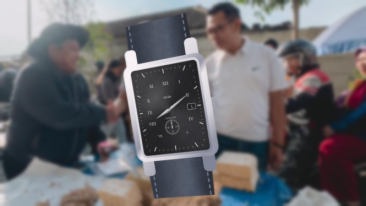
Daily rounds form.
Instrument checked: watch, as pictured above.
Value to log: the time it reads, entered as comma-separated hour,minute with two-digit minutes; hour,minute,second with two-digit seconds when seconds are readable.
8,10
